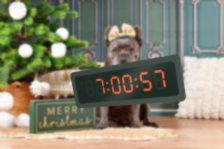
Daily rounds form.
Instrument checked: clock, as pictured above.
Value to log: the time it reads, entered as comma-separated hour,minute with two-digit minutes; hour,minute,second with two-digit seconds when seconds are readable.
7,00,57
